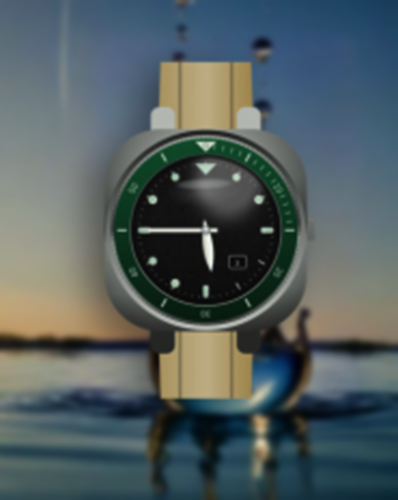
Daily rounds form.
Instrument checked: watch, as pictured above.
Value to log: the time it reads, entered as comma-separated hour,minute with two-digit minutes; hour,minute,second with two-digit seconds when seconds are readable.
5,45
